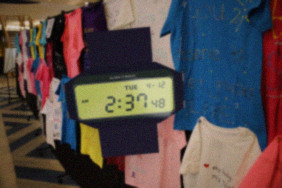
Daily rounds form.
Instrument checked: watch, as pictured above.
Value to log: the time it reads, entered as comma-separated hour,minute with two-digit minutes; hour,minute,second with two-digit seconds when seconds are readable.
2,37,48
